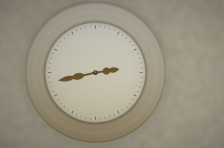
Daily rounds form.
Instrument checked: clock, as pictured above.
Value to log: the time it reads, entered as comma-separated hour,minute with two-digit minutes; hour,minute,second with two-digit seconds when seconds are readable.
2,43
